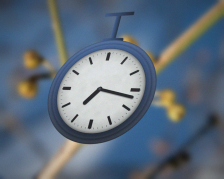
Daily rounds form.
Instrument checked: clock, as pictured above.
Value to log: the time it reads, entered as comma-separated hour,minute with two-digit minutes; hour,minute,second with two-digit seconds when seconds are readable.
7,17
